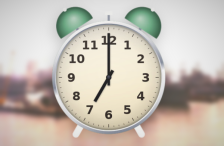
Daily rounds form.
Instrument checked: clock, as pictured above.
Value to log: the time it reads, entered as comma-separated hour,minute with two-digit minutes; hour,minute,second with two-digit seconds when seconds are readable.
7,00
